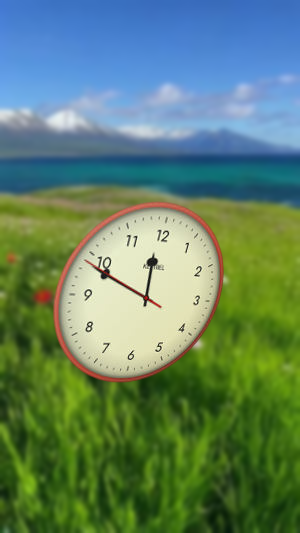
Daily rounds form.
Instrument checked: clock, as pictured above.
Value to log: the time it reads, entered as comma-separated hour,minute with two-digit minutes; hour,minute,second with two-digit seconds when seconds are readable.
11,48,49
